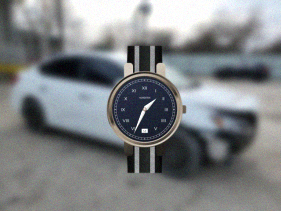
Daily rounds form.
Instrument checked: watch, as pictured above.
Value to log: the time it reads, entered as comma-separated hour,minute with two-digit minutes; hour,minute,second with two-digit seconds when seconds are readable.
1,34
